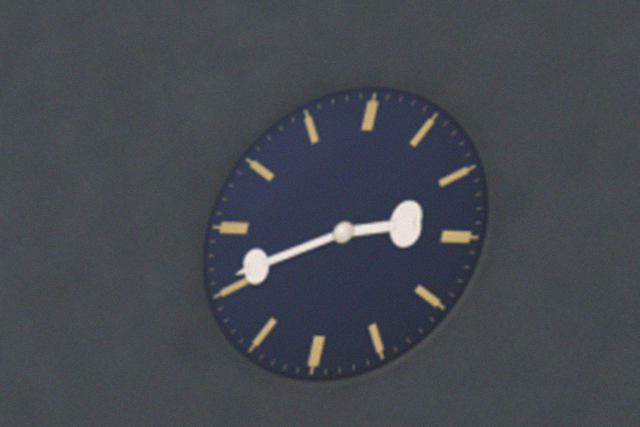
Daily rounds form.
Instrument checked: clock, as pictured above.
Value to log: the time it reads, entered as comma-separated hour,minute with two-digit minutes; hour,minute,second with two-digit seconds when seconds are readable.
2,41
